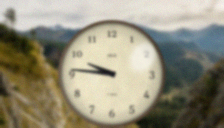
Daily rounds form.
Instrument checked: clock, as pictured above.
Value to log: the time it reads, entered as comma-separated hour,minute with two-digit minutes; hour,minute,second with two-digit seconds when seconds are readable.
9,46
